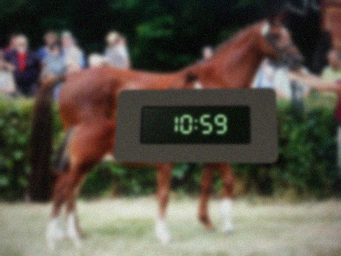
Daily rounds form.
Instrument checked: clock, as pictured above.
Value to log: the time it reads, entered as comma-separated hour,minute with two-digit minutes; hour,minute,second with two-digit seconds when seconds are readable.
10,59
